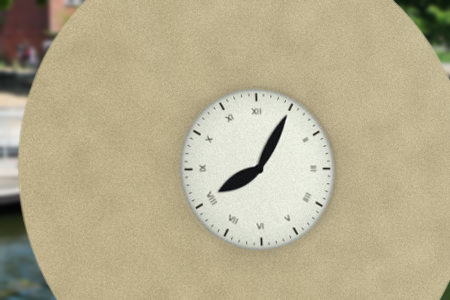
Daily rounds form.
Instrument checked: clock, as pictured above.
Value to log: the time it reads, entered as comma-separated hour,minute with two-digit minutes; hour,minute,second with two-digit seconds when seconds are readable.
8,05
